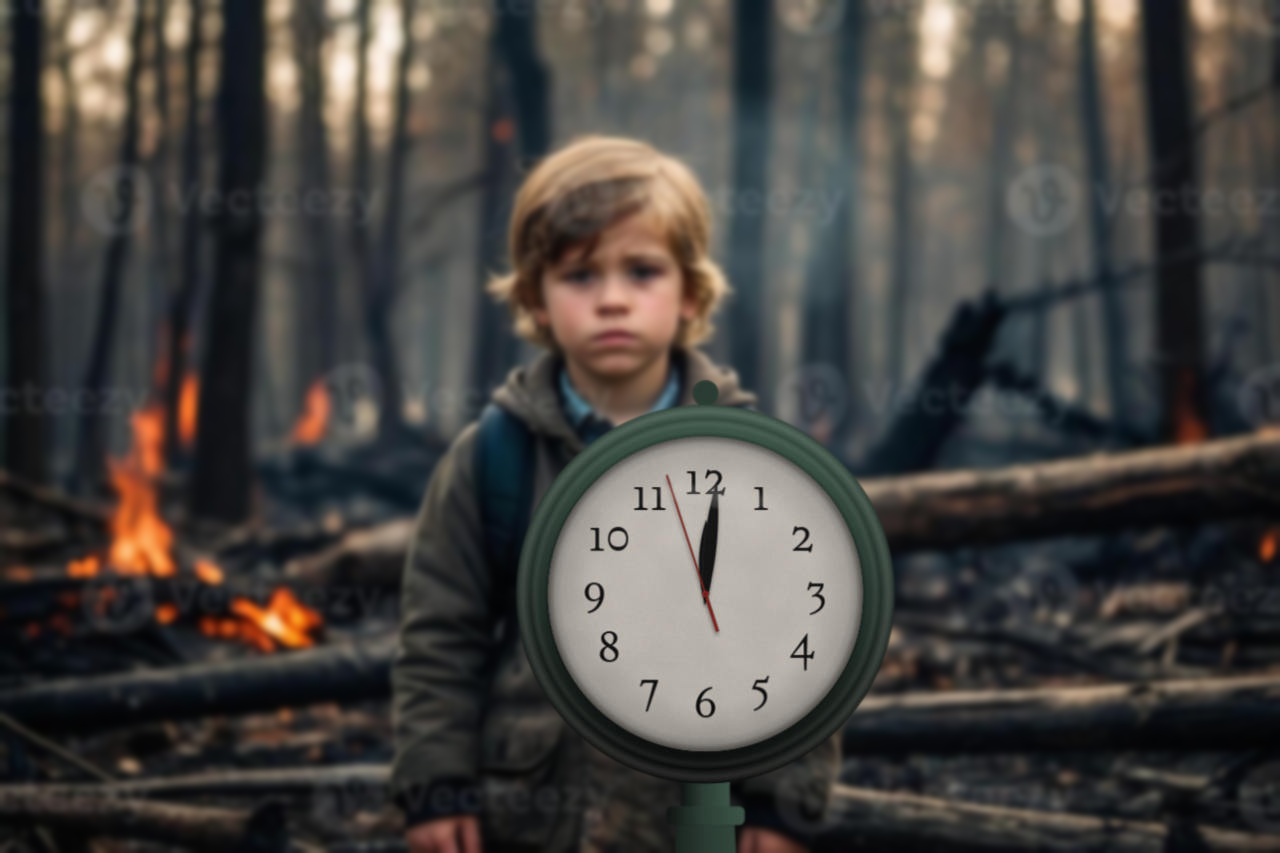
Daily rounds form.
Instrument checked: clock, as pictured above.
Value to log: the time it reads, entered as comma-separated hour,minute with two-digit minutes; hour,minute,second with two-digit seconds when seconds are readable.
12,00,57
